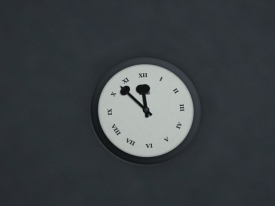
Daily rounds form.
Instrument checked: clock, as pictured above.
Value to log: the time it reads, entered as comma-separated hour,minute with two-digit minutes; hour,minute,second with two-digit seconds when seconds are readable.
11,53
